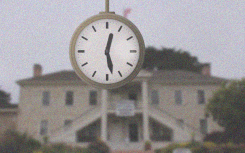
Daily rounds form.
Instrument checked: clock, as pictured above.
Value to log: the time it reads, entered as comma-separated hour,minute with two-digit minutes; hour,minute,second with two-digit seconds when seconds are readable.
12,28
